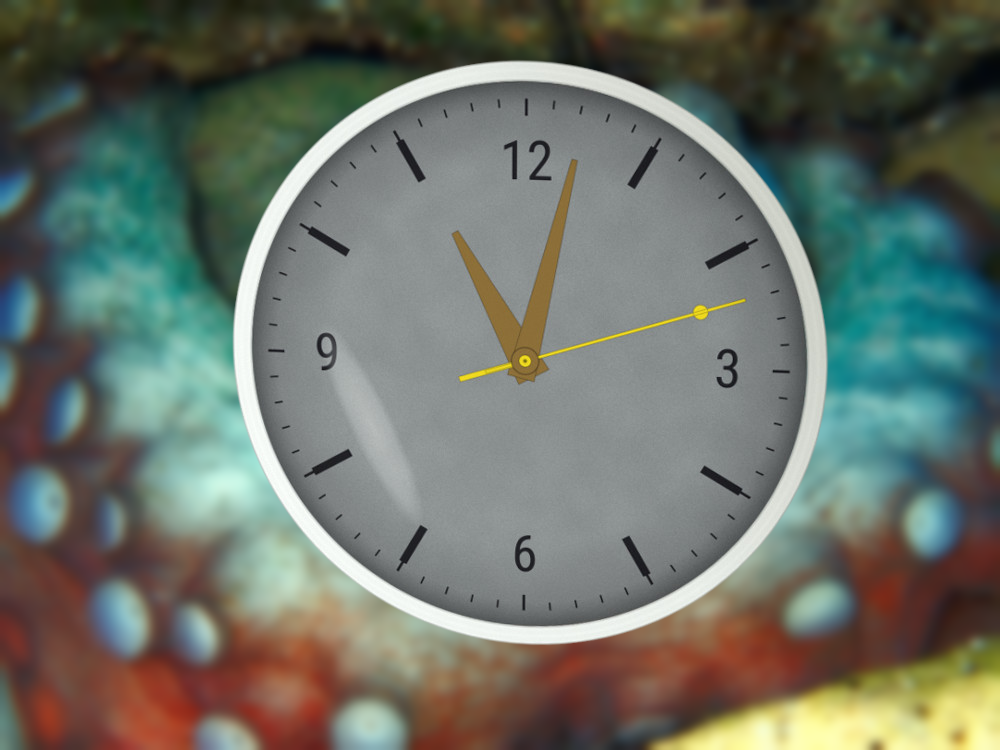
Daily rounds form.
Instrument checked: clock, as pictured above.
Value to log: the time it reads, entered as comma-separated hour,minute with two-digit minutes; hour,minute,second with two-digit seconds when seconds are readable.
11,02,12
